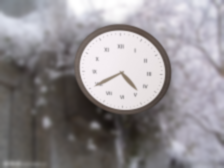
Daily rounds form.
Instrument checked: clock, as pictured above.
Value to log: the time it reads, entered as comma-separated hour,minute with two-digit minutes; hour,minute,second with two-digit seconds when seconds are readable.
4,40
